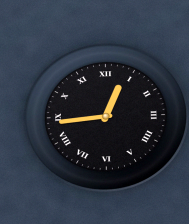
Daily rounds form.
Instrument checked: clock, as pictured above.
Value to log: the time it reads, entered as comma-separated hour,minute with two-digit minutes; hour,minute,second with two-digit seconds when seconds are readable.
12,44
